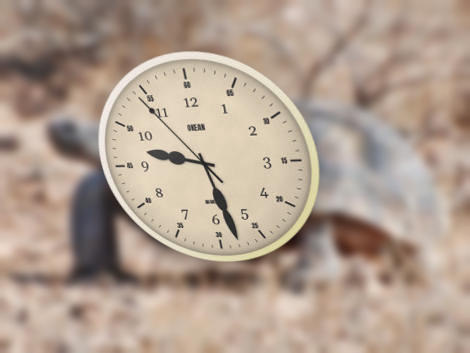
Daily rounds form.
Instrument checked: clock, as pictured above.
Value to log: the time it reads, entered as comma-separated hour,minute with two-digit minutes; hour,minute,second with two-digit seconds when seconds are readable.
9,27,54
